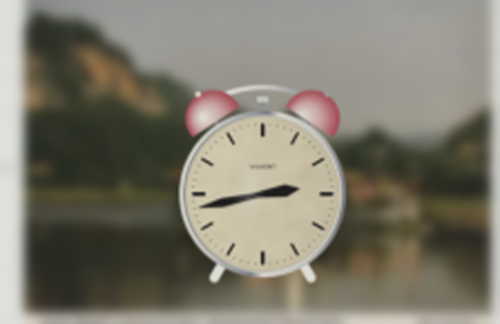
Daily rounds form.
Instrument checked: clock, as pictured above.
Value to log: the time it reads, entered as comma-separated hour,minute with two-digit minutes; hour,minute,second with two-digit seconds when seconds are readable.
2,43
